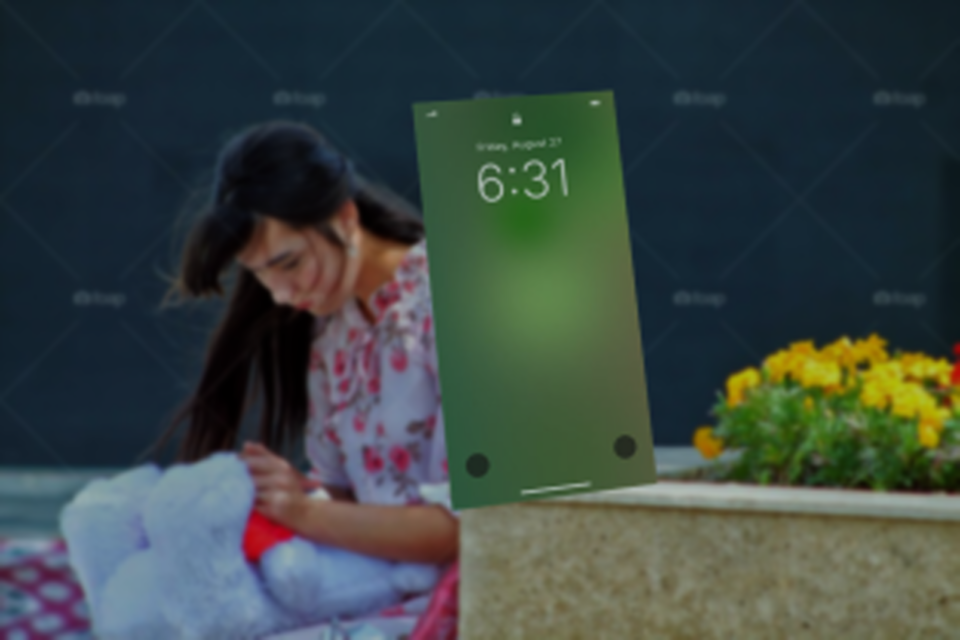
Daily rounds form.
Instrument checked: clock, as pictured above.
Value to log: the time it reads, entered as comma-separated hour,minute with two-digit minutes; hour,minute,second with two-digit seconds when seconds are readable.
6,31
